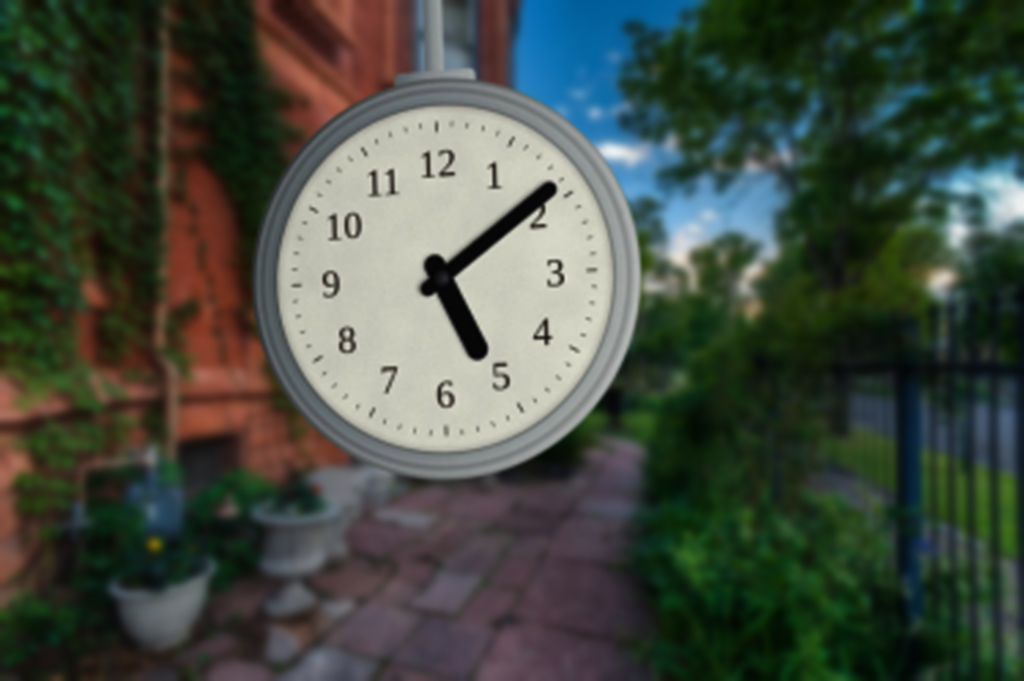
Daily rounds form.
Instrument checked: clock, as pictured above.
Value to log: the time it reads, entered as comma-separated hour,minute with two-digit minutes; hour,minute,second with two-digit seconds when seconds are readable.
5,09
